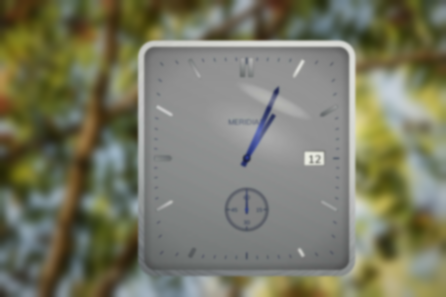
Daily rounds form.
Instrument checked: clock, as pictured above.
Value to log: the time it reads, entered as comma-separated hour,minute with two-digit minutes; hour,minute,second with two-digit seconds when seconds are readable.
1,04
